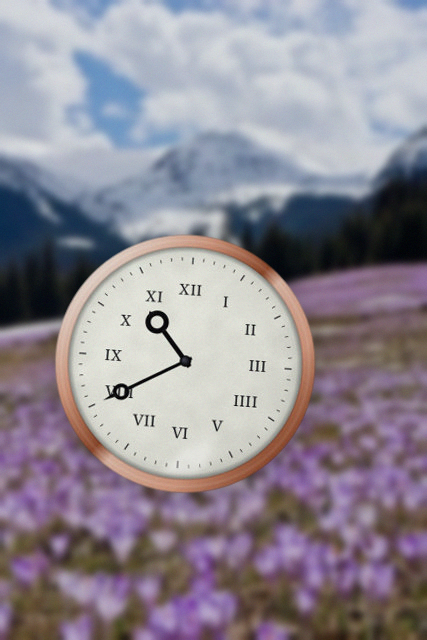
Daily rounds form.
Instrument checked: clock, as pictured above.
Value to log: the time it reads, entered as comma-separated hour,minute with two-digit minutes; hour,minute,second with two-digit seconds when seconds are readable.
10,40
